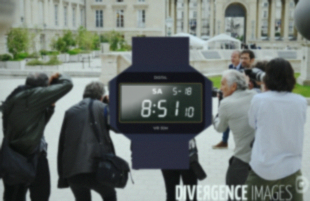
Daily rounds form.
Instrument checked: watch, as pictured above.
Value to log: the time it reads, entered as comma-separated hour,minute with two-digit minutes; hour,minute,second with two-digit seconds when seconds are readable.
8,51,10
